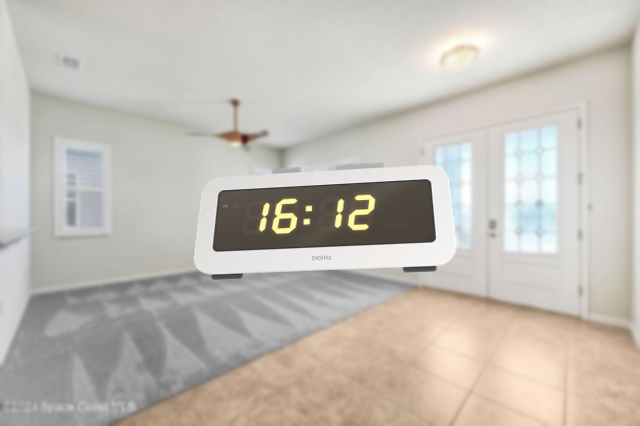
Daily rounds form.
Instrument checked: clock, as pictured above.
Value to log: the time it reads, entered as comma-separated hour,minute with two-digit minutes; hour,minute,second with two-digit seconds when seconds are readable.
16,12
